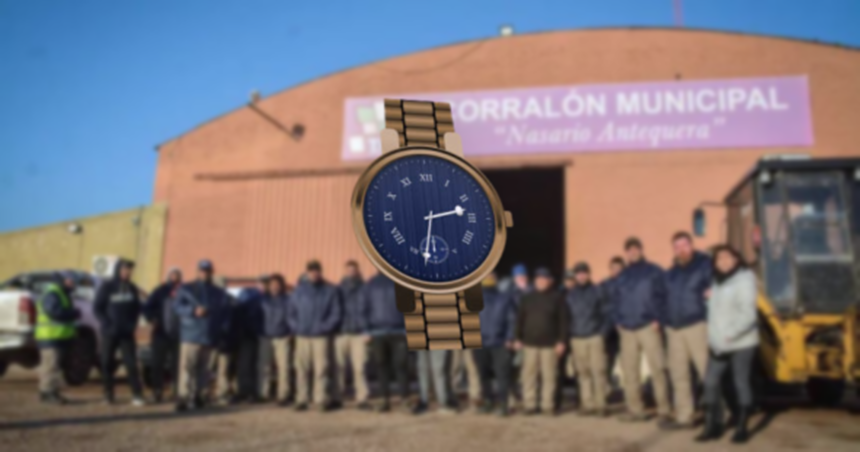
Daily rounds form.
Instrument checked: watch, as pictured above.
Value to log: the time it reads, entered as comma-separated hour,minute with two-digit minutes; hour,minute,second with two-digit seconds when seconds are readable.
2,32
